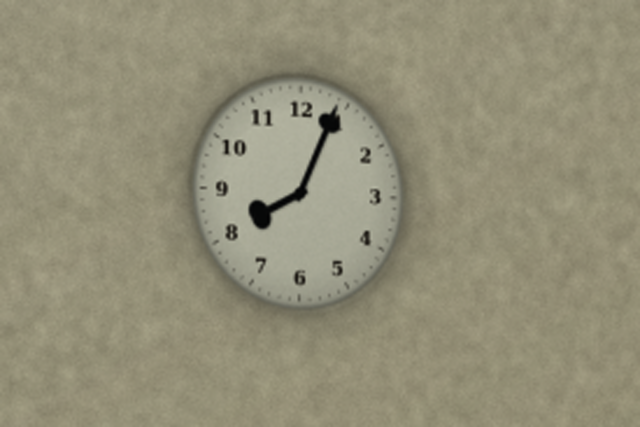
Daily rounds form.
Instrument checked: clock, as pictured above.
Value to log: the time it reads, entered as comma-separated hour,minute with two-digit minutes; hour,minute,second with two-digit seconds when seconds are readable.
8,04
